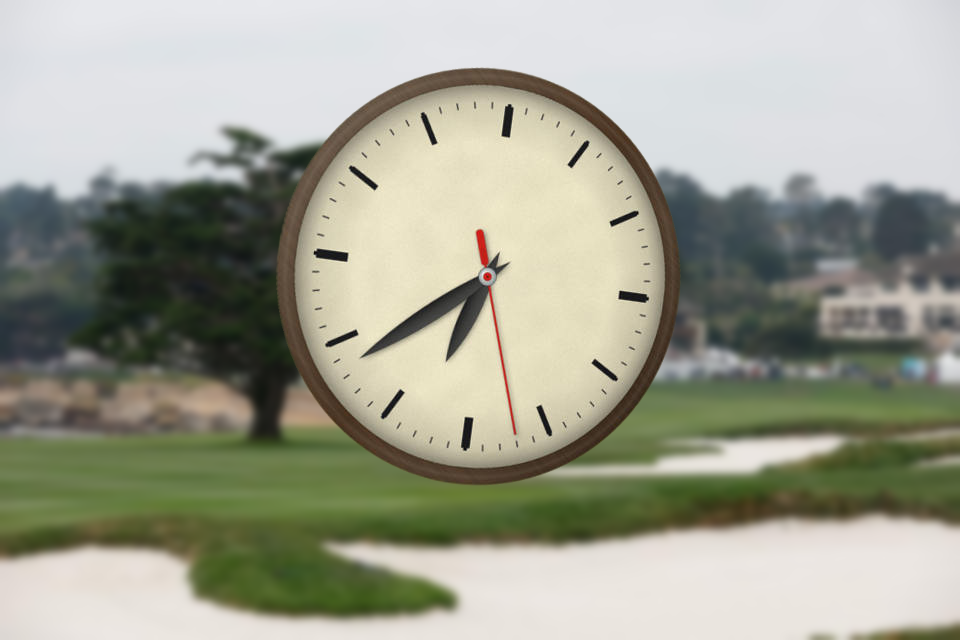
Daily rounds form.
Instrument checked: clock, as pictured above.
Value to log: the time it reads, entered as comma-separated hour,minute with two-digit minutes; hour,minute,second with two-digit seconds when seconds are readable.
6,38,27
